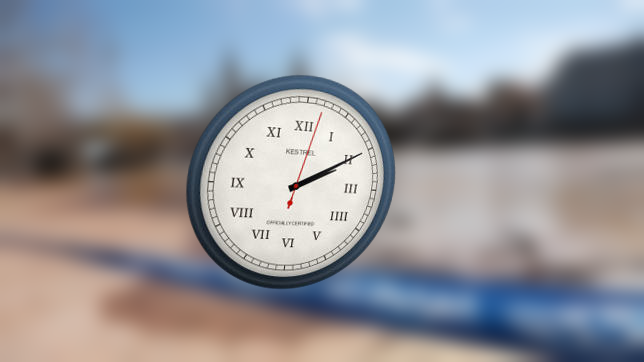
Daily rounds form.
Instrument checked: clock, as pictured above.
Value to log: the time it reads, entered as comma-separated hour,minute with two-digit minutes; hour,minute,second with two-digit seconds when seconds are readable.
2,10,02
